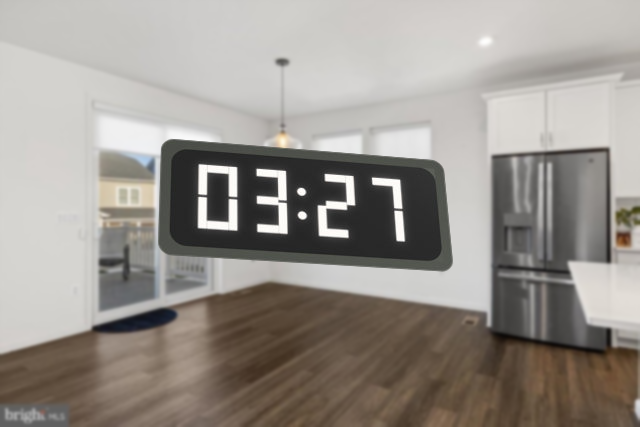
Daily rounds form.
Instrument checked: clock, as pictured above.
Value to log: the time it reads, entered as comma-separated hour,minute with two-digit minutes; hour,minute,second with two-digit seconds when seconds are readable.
3,27
